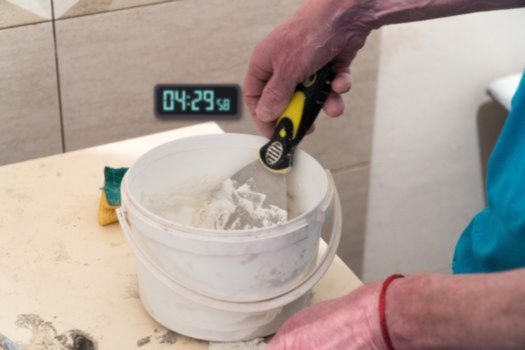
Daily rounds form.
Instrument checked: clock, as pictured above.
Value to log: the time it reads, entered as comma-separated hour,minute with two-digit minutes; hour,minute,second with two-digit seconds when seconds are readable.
4,29
